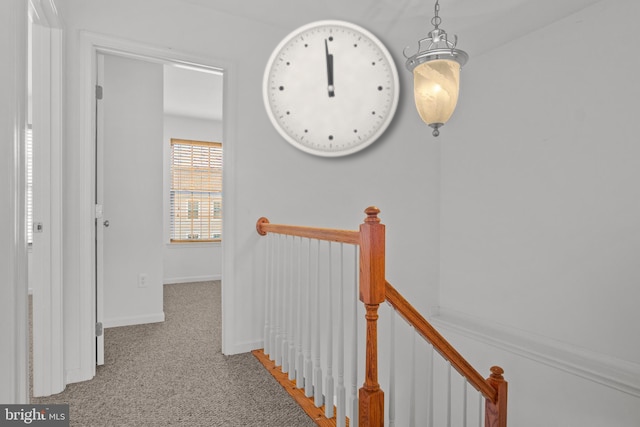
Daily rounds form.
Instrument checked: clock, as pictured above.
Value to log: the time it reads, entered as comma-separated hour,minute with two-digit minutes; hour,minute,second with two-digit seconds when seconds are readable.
11,59
